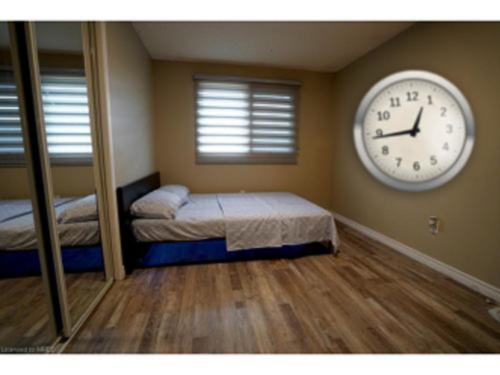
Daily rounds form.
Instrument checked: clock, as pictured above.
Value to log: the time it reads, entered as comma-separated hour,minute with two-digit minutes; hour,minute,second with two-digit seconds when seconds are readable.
12,44
